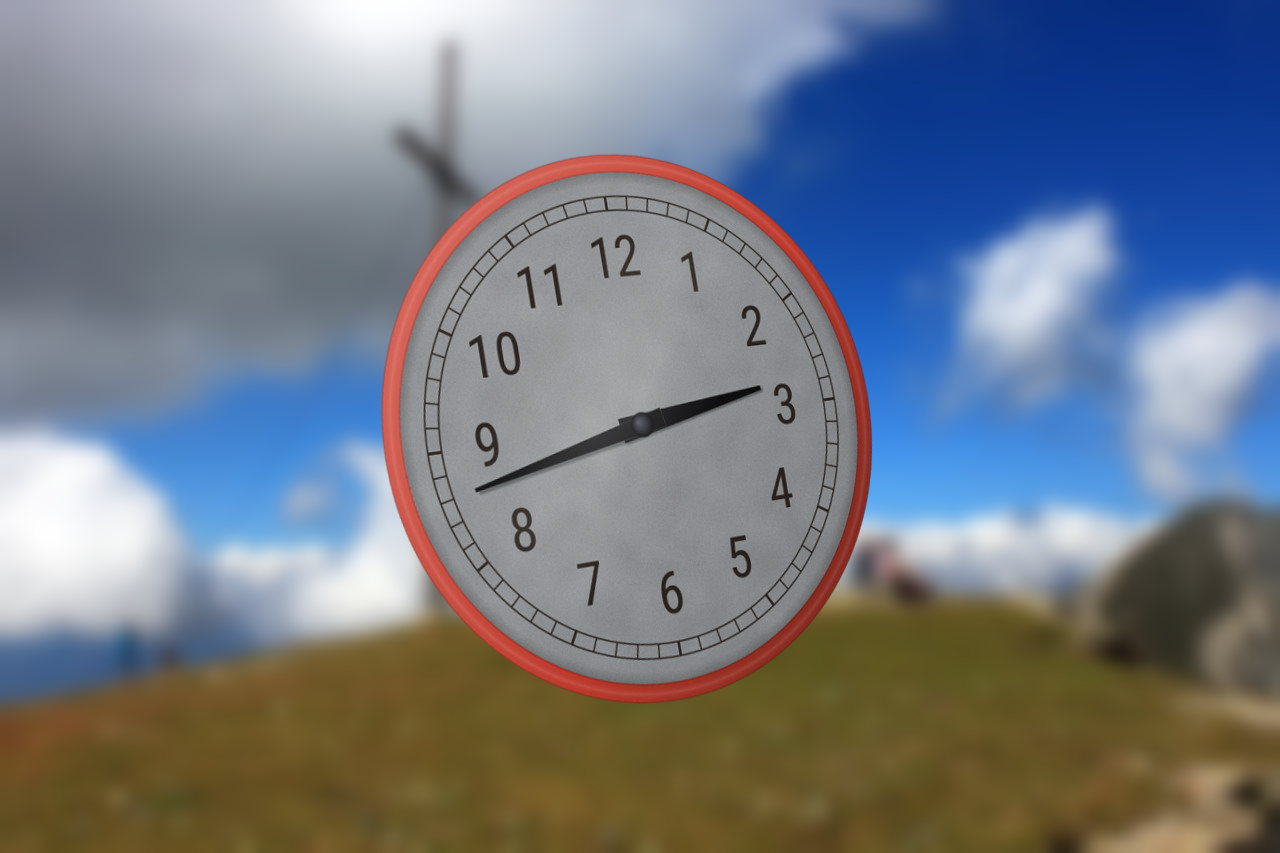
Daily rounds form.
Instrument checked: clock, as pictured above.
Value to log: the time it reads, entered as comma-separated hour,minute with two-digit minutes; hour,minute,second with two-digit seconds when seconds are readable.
2,43
